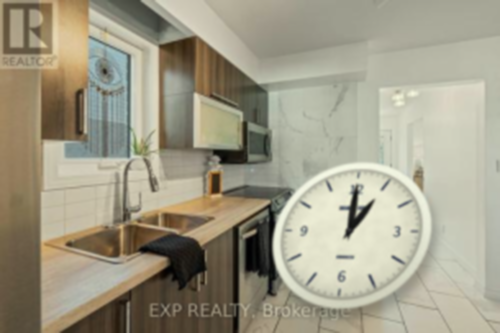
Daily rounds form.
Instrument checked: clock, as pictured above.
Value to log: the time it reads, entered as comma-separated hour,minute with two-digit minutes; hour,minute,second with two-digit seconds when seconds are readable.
1,00
